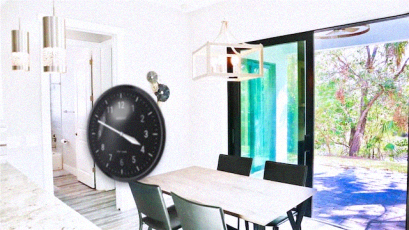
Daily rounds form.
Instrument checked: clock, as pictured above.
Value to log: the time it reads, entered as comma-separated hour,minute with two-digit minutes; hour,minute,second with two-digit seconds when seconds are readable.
3,49
